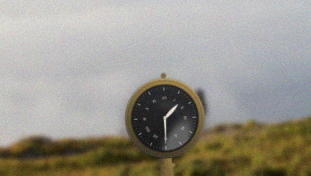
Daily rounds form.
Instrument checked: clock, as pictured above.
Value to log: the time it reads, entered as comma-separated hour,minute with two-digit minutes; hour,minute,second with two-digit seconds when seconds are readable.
1,30
